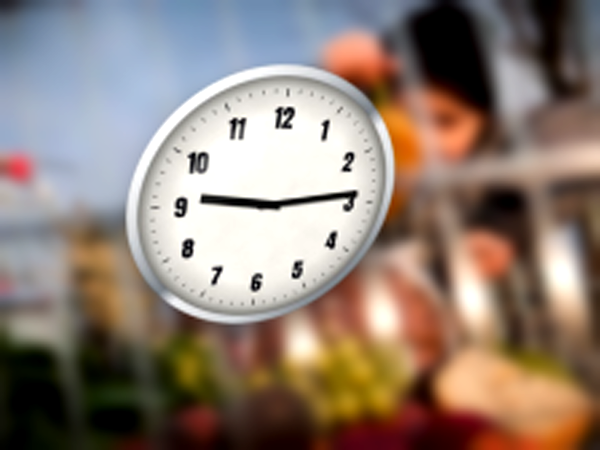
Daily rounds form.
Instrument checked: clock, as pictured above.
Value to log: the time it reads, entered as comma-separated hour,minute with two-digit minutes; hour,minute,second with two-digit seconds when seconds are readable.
9,14
